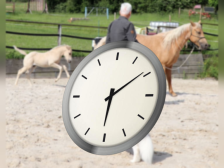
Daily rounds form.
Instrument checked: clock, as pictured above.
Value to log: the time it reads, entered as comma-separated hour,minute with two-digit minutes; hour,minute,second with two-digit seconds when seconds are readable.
6,09
